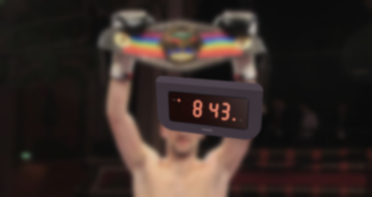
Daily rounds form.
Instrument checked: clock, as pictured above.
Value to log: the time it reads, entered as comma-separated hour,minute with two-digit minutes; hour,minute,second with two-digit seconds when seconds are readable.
8,43
